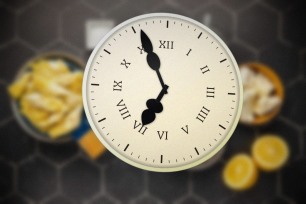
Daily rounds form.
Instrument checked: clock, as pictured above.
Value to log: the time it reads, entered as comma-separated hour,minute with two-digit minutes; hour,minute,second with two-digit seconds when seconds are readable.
6,56
